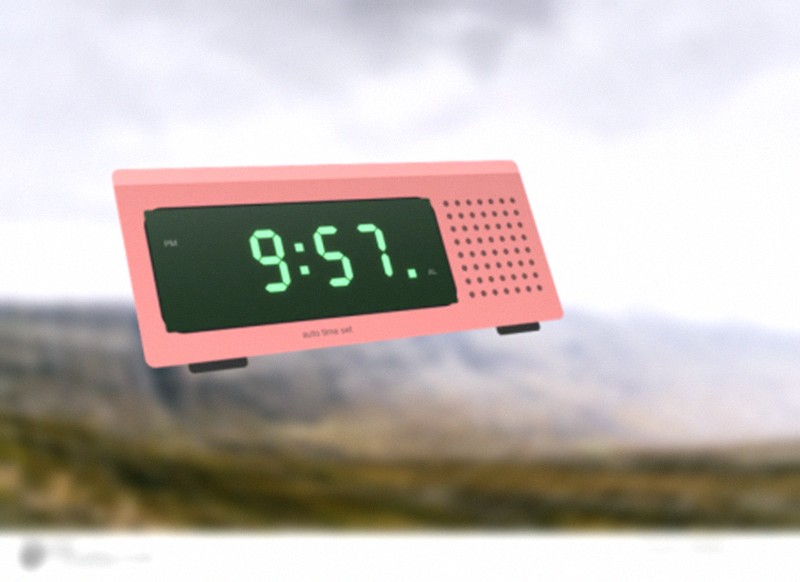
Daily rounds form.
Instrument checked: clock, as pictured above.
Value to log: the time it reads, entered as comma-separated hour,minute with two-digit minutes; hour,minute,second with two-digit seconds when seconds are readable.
9,57
